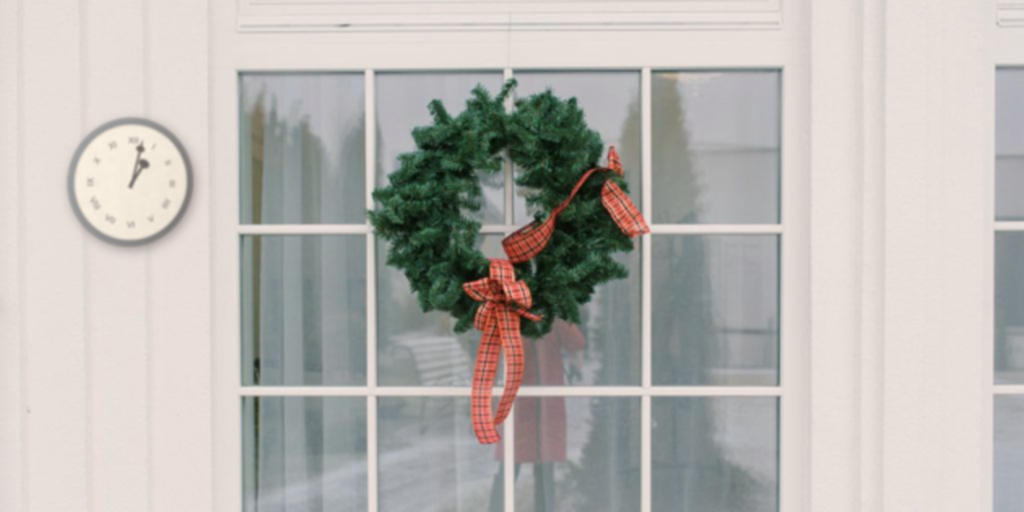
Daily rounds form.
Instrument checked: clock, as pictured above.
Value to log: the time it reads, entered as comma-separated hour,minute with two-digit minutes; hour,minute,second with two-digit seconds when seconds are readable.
1,02
